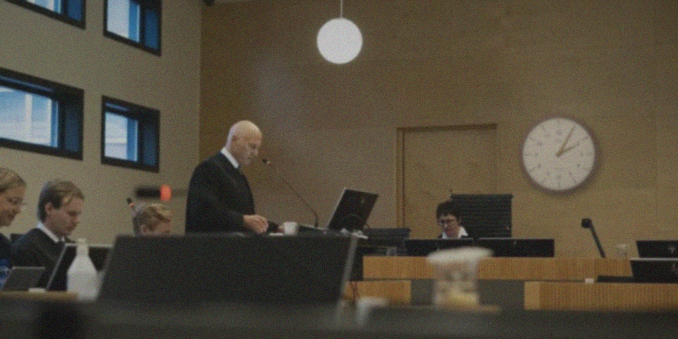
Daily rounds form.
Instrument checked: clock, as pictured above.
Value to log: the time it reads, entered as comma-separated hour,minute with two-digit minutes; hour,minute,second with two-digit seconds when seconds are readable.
2,05
